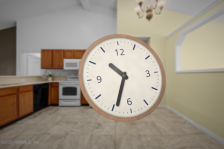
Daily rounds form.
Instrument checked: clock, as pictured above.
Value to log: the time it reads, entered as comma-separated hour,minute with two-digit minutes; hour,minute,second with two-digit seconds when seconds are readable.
10,34
